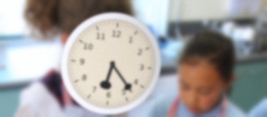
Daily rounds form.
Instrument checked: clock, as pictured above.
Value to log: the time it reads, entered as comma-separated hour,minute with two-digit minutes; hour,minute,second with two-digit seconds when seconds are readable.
6,23
